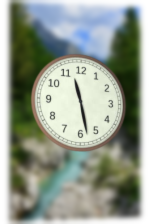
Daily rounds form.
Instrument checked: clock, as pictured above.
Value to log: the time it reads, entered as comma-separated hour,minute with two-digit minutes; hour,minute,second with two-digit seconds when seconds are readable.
11,28
